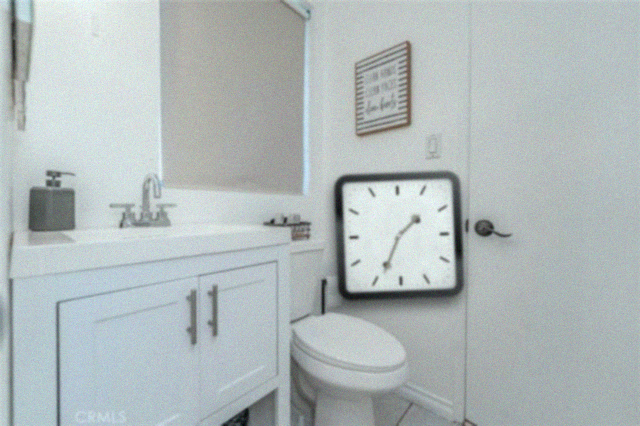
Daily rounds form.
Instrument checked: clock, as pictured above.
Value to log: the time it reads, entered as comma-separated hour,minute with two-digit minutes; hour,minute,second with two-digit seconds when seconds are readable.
1,34
